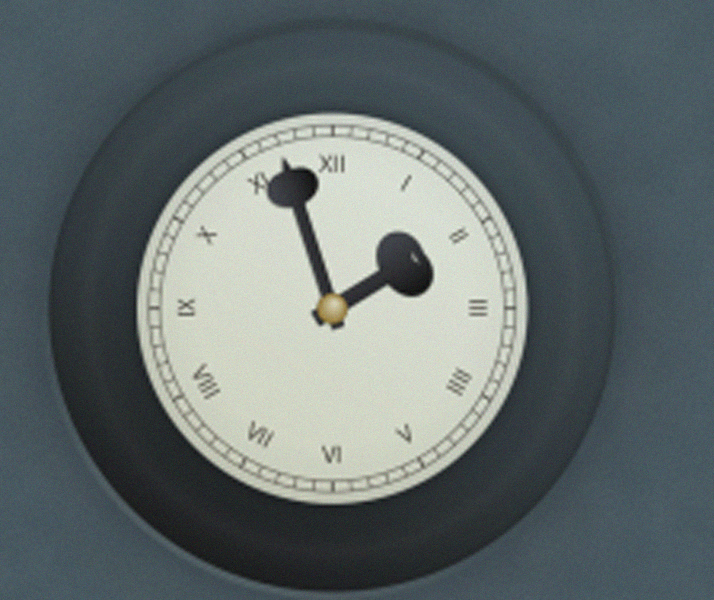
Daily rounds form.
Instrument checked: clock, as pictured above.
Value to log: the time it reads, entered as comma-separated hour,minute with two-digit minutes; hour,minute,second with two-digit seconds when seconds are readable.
1,57
